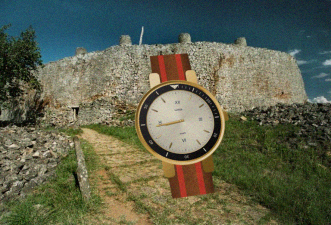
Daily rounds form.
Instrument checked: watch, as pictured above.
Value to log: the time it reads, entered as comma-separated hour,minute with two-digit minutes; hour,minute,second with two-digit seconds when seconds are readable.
8,44
